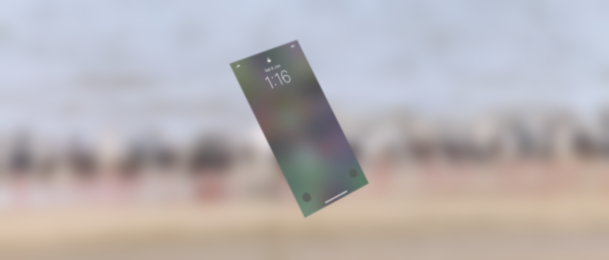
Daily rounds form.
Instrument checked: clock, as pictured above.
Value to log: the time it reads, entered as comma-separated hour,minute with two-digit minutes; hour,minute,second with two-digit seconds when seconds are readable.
1,16
